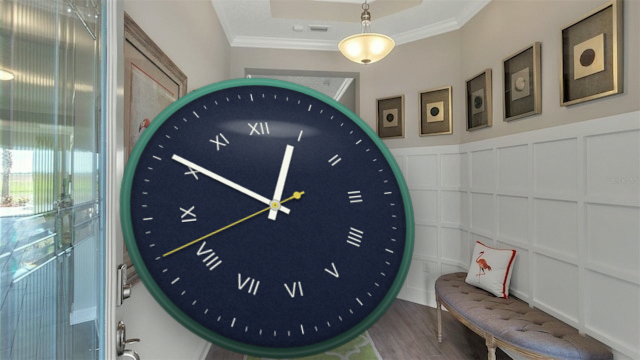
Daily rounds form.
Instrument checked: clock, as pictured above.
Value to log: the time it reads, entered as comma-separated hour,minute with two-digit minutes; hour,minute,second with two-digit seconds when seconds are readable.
12,50,42
